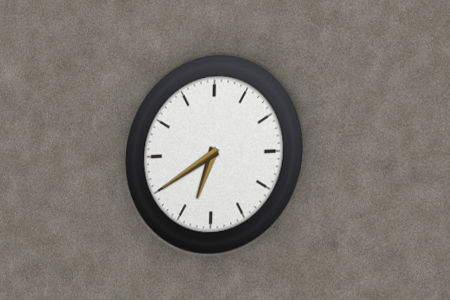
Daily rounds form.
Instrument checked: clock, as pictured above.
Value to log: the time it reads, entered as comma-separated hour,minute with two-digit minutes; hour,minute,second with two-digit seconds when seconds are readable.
6,40
